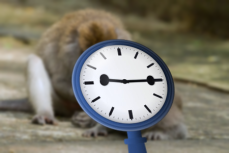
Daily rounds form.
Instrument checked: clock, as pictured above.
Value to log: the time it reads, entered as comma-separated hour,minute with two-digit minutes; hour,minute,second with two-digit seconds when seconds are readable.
9,15
